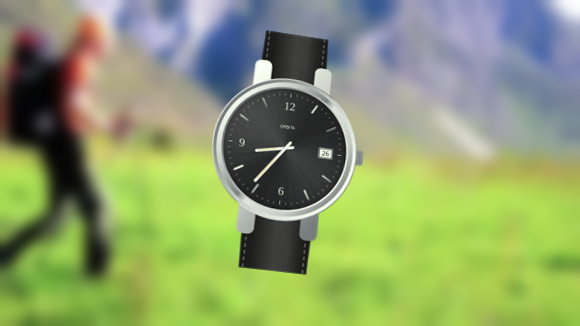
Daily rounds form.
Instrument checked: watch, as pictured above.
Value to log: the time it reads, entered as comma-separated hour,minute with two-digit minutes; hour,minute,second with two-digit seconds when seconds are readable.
8,36
